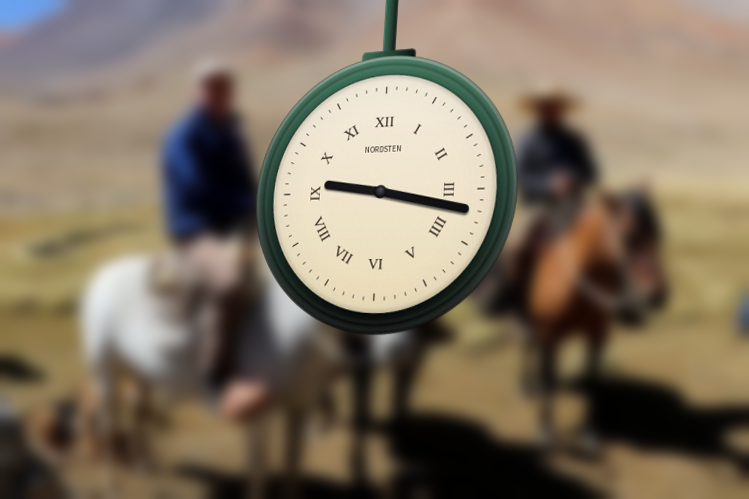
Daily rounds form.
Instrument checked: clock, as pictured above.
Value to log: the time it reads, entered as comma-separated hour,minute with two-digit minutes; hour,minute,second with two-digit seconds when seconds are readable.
9,17
